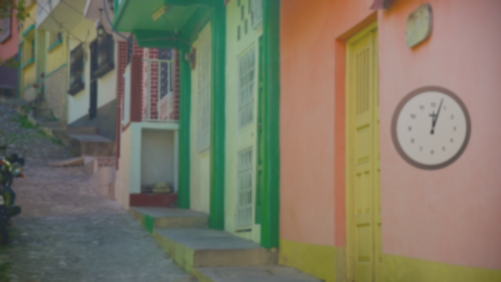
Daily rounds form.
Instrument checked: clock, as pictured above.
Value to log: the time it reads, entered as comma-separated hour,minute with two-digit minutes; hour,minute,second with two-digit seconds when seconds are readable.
12,03
